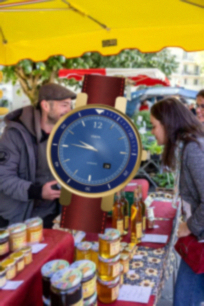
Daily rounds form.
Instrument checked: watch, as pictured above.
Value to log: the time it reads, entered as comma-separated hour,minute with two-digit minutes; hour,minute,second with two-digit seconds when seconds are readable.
9,46
